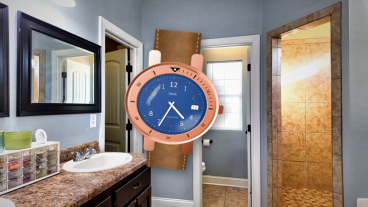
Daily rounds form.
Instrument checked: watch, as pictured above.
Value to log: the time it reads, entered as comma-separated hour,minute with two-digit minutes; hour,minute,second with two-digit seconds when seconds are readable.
4,34
